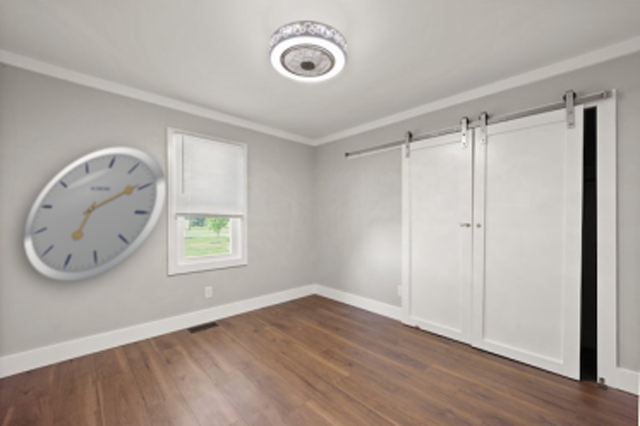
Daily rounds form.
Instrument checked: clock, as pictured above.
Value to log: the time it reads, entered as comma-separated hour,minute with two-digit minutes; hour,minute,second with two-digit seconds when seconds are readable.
6,09
